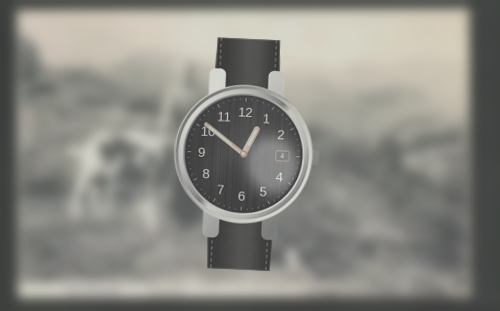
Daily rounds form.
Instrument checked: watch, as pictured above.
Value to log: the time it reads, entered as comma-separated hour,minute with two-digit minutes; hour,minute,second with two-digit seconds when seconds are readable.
12,51
